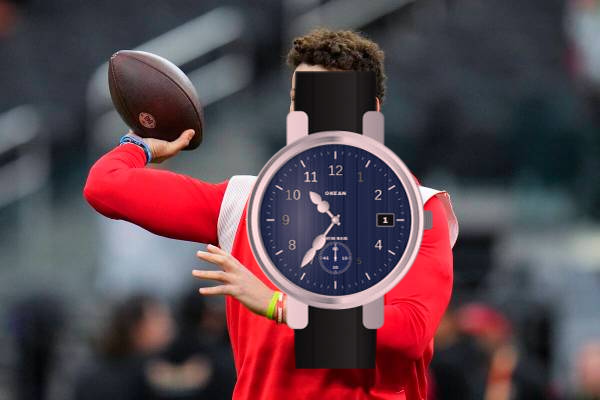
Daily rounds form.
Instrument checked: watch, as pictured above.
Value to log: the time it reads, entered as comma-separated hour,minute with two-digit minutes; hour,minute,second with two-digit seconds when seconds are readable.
10,36
